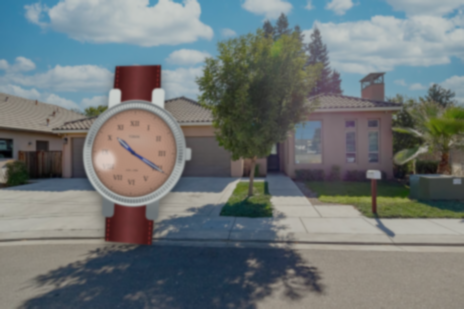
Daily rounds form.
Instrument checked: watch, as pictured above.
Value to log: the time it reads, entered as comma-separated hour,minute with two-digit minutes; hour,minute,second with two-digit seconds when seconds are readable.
10,20
